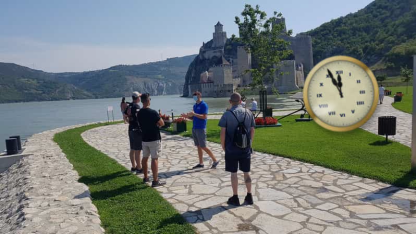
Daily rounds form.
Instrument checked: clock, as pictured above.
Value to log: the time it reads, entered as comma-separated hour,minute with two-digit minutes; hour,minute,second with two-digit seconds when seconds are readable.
11,56
